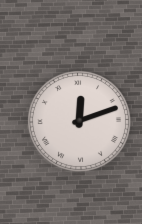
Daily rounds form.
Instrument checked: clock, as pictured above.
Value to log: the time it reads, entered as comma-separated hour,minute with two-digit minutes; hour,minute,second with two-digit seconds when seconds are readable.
12,12
